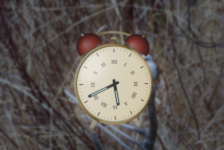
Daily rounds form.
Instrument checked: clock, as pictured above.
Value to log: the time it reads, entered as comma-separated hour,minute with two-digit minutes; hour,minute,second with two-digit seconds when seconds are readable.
5,41
